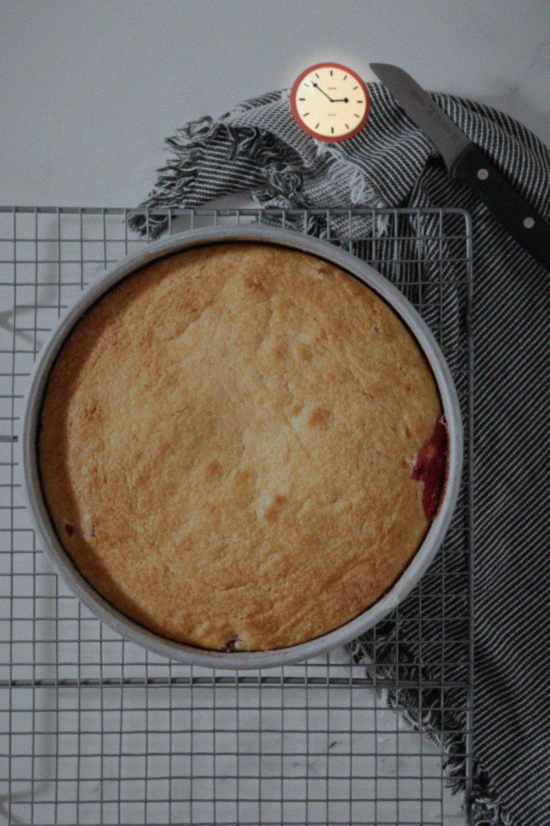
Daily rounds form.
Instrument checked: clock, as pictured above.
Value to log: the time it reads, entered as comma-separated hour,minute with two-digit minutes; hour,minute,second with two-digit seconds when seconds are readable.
2,52
